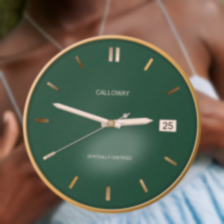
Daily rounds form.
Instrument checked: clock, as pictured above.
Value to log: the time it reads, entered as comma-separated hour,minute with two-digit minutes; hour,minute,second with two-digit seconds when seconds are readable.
2,47,40
